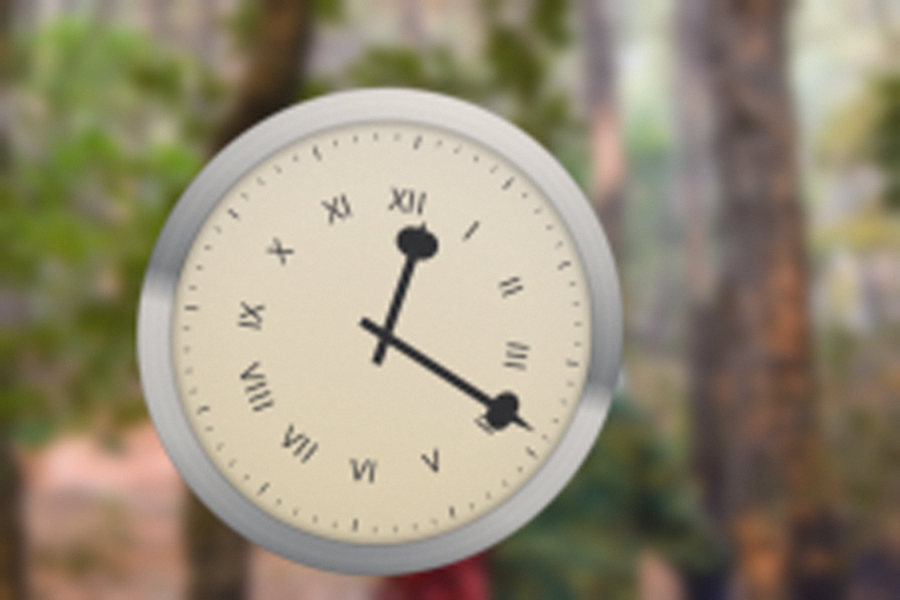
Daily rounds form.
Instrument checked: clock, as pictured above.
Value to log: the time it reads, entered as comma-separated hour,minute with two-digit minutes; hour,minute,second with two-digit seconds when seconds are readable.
12,19
